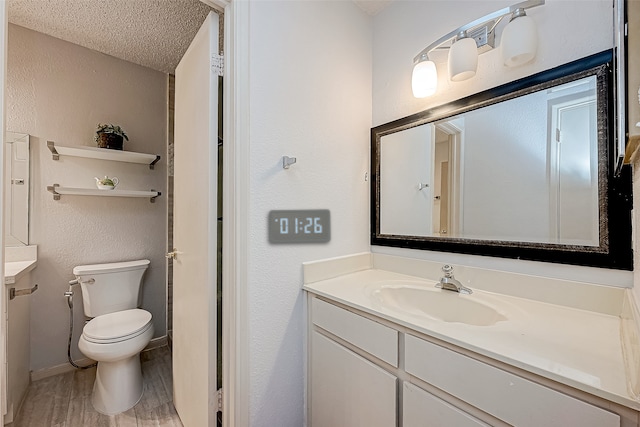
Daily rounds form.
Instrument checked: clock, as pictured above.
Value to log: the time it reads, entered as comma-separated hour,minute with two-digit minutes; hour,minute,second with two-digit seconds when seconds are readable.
1,26
